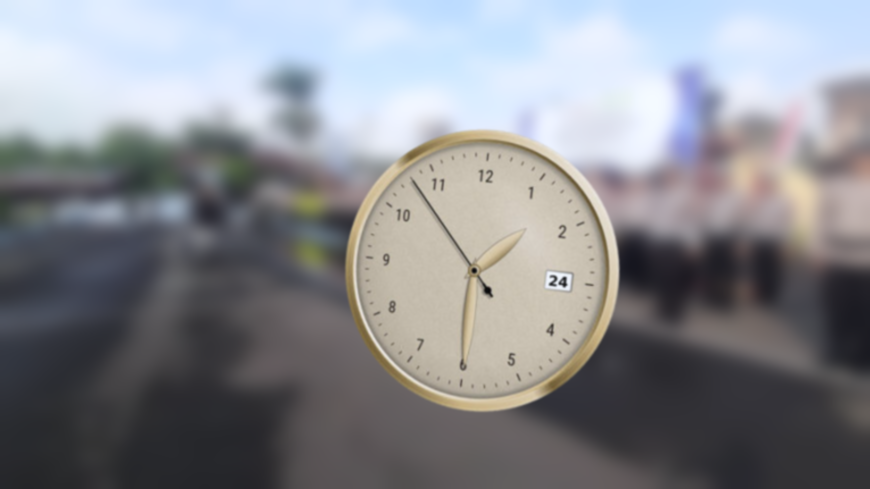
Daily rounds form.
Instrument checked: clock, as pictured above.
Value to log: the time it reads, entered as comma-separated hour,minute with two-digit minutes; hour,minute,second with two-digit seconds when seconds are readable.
1,29,53
